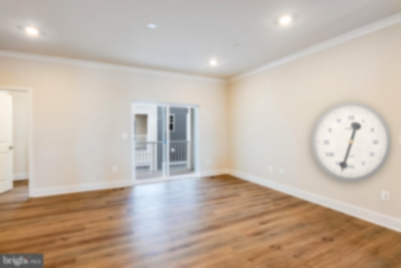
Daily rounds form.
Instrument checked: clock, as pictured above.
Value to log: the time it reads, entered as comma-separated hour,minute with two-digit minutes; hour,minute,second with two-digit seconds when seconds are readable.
12,33
